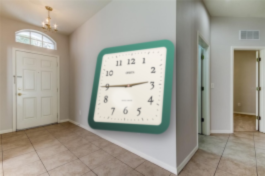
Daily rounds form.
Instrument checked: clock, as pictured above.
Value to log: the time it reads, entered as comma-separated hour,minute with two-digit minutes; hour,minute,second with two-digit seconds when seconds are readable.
2,45
